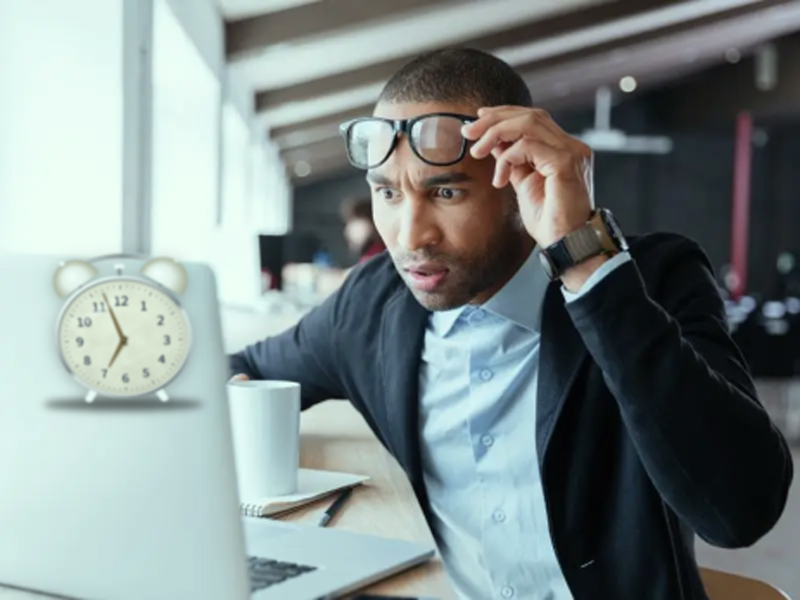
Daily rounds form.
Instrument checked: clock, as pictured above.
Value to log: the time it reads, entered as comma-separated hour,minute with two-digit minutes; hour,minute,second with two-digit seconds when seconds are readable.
6,57
